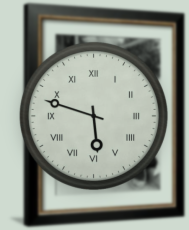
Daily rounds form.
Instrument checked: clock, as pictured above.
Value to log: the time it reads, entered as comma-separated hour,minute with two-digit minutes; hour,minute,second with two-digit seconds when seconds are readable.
5,48
